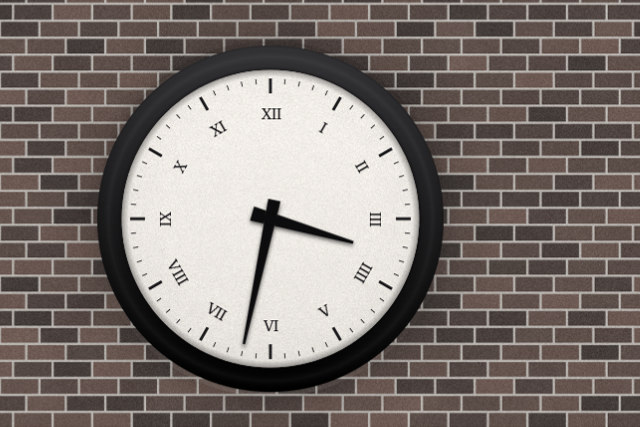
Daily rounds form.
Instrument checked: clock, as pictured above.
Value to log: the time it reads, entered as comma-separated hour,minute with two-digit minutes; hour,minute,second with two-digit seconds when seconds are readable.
3,32
